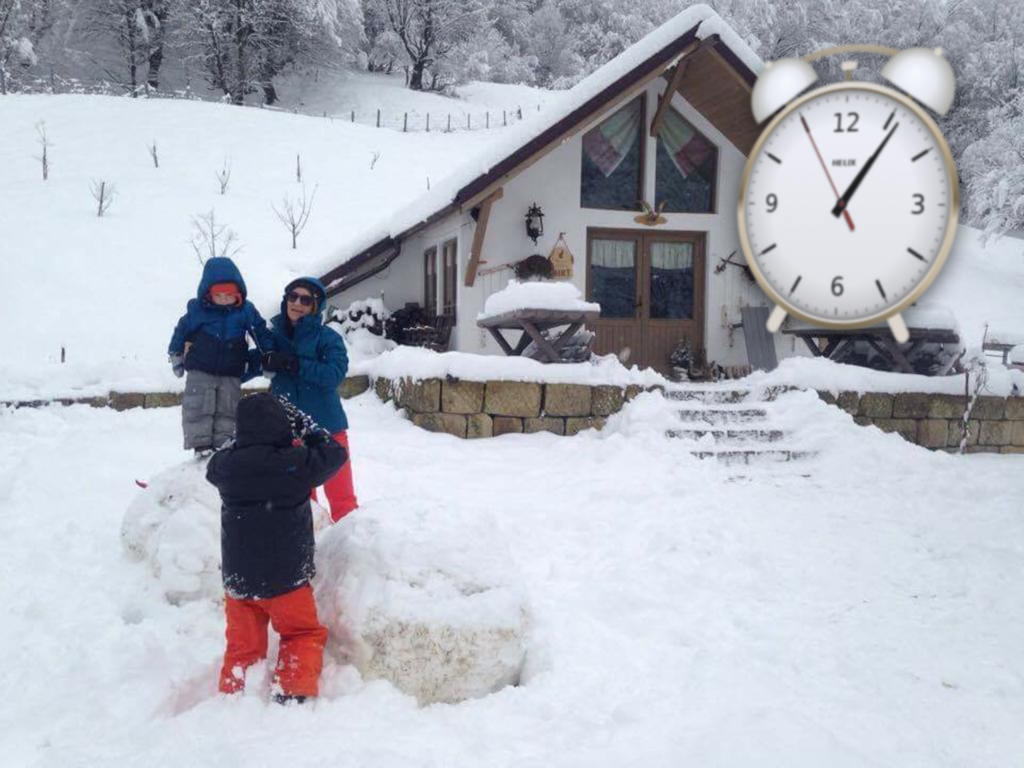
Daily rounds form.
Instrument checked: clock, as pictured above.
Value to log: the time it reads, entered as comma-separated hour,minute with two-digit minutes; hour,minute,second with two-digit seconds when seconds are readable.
1,05,55
